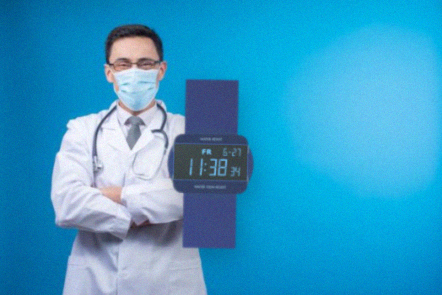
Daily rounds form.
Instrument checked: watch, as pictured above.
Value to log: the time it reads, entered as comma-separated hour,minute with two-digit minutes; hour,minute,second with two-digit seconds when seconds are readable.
11,38
